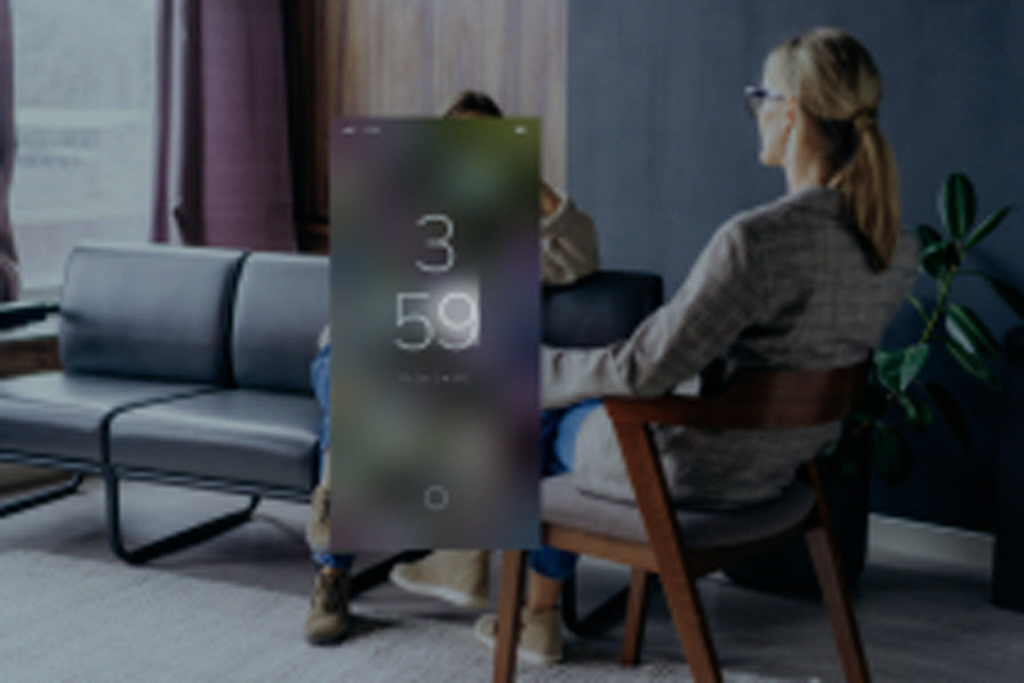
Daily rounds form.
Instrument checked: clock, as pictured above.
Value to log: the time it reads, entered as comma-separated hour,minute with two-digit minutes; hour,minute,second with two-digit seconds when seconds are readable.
3,59
